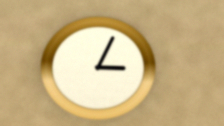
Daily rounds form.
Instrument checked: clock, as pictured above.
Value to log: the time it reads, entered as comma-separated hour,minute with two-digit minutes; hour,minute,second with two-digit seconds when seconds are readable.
3,04
